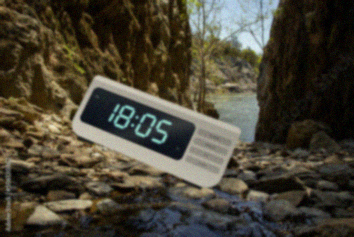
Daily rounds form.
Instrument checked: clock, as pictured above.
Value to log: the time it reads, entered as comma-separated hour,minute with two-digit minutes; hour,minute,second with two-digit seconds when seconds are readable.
18,05
